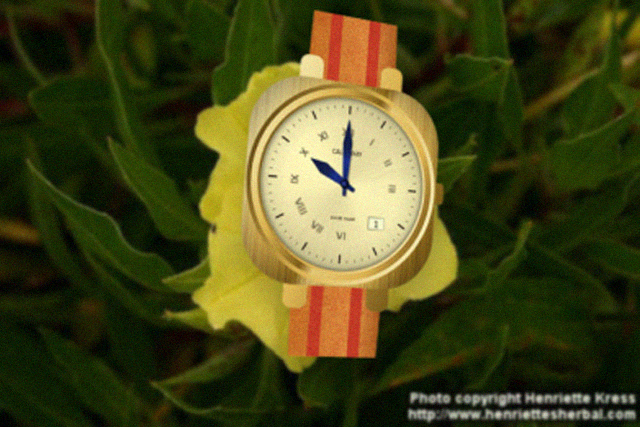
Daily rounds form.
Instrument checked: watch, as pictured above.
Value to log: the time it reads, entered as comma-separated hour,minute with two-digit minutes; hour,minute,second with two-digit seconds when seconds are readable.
10,00
